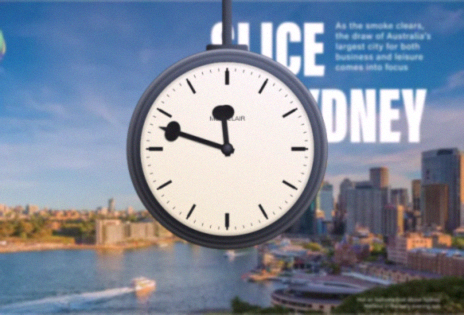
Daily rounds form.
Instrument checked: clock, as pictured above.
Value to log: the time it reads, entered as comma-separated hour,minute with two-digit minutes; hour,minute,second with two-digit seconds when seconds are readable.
11,48
